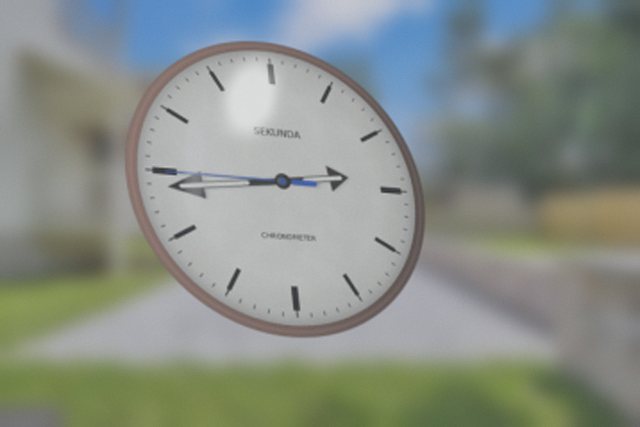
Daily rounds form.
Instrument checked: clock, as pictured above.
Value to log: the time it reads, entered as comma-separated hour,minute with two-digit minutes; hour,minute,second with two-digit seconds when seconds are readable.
2,43,45
